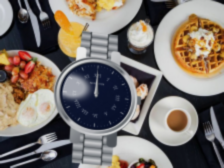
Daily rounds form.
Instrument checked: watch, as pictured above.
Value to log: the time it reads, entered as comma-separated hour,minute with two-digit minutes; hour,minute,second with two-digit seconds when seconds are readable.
12,00
